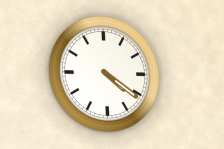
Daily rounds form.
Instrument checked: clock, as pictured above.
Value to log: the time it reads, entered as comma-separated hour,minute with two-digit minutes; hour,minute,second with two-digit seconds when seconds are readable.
4,21
